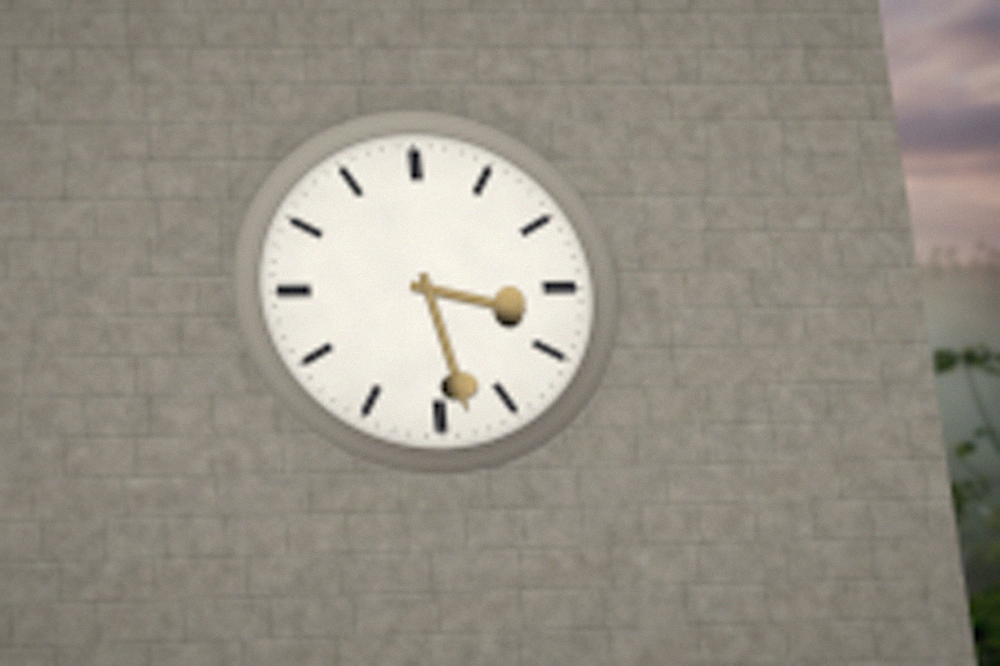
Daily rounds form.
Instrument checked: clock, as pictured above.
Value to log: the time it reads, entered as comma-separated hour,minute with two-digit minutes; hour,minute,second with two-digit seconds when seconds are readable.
3,28
